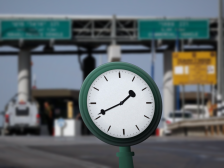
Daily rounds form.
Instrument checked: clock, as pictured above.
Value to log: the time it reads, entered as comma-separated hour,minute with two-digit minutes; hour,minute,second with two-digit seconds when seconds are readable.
1,41
